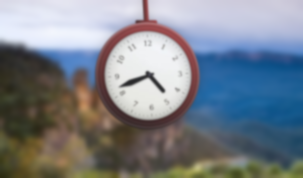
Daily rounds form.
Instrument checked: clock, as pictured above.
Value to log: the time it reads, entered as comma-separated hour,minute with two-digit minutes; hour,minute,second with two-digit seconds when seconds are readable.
4,42
